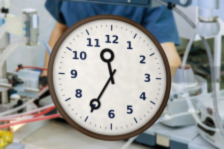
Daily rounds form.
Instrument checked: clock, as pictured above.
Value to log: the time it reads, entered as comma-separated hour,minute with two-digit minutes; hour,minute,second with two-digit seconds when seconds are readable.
11,35
